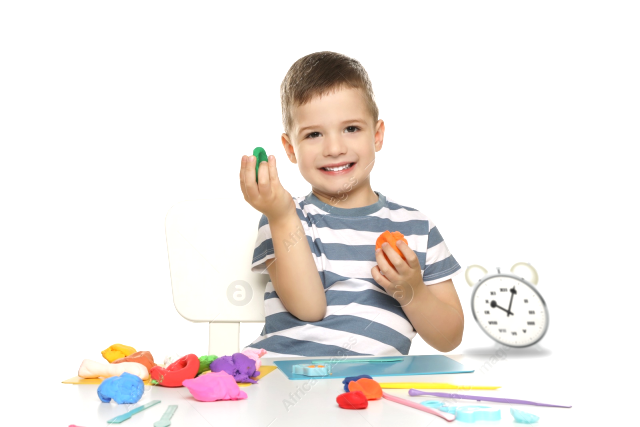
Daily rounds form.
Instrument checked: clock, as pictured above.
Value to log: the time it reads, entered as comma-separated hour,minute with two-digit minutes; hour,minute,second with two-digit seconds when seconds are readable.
10,04
